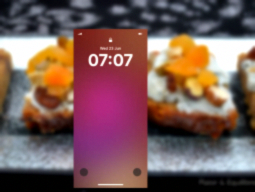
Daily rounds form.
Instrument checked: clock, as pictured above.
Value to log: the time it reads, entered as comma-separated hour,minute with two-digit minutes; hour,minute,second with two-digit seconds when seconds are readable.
7,07
